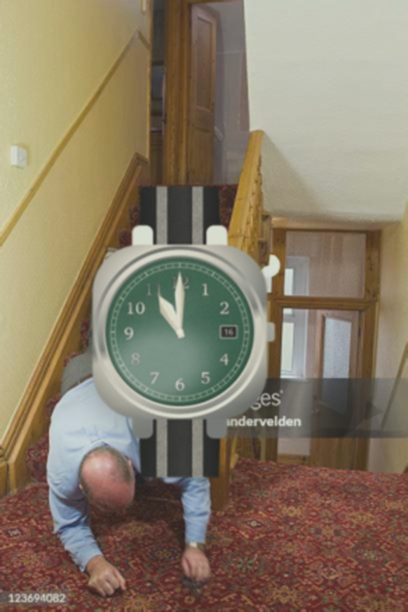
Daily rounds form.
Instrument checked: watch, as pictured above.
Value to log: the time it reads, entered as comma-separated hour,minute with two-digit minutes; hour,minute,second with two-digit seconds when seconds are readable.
11,00
